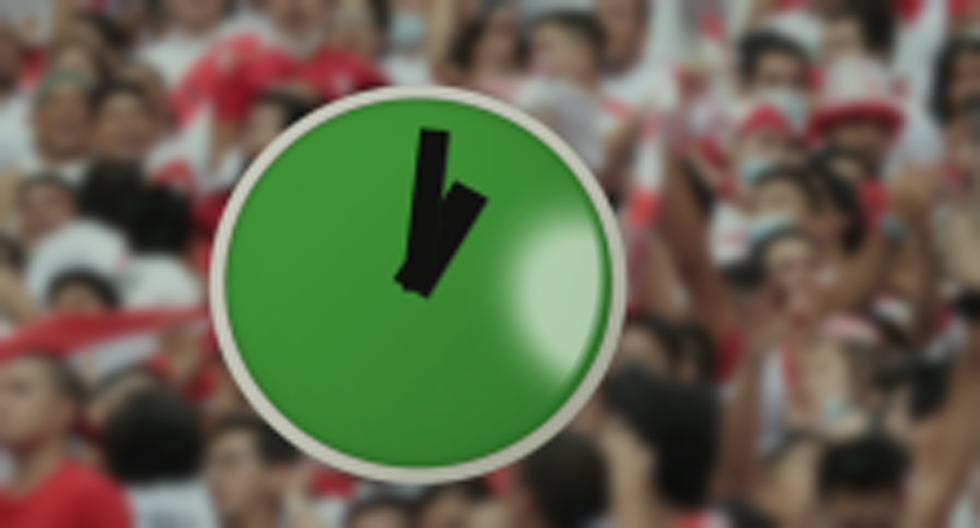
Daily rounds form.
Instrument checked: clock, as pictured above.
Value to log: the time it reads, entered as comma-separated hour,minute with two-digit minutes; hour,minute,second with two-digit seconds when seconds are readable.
1,01
